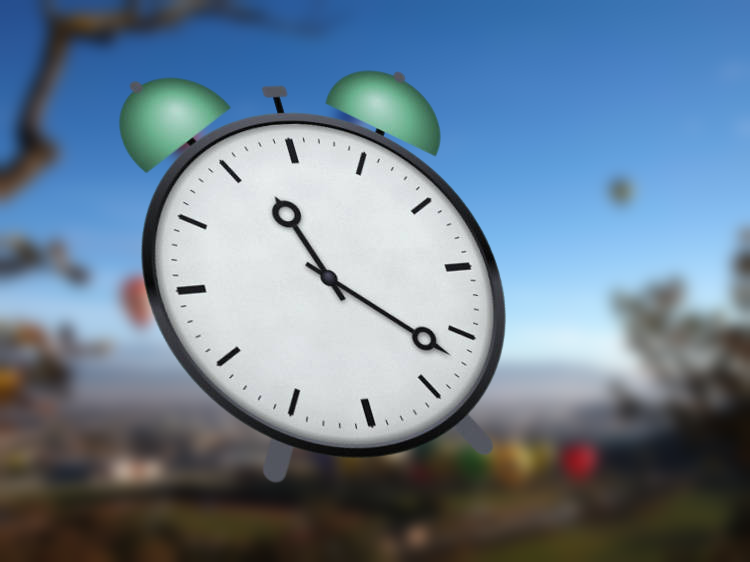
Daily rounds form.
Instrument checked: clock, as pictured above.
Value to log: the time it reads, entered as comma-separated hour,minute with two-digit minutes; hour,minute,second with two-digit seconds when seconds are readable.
11,22
